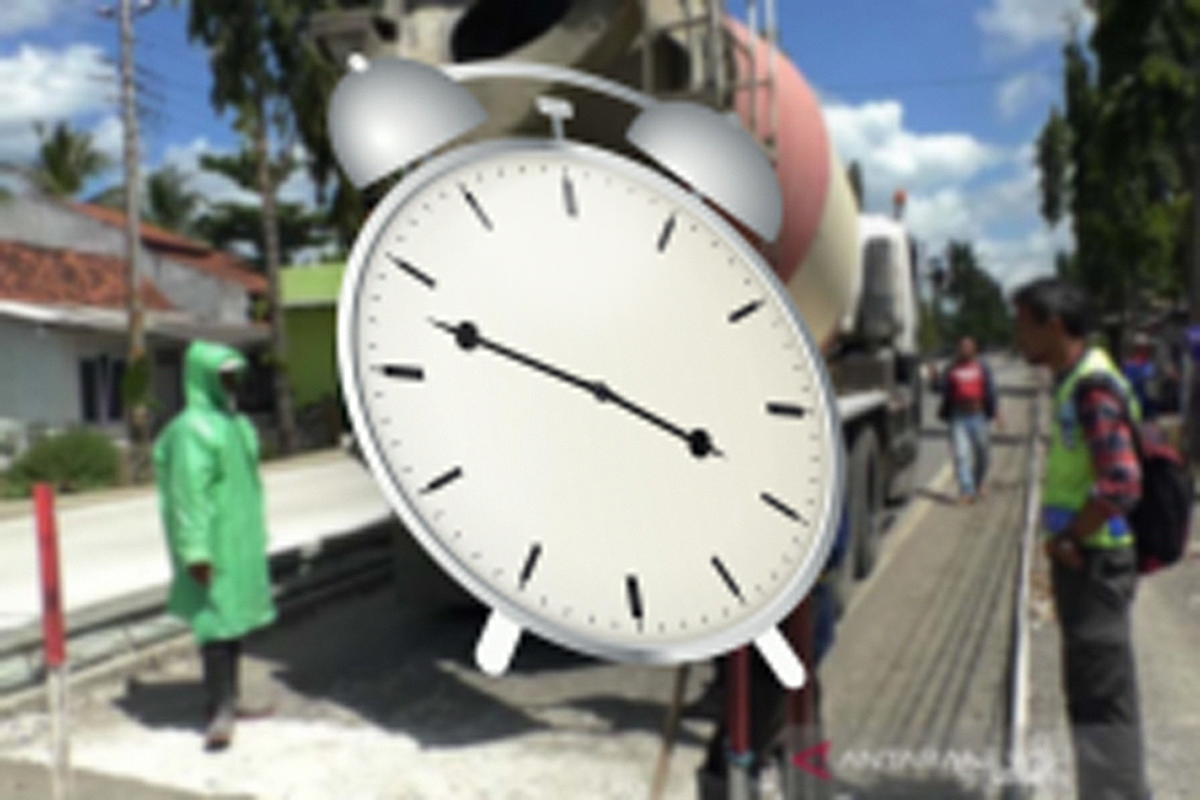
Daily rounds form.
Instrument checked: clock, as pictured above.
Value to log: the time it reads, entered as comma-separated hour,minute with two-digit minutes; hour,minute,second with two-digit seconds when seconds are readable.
3,48
